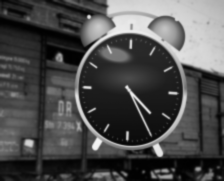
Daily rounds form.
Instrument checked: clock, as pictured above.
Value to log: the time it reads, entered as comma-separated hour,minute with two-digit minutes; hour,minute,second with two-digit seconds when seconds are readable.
4,25
